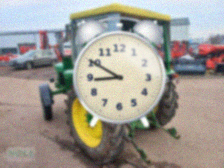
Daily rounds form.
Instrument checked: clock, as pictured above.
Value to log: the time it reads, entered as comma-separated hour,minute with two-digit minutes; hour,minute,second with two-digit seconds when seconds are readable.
8,50
